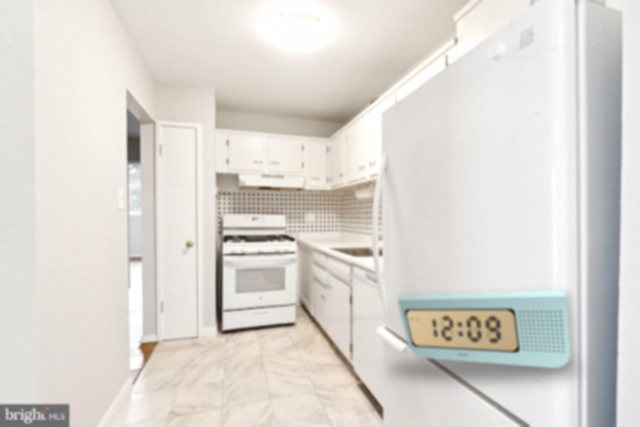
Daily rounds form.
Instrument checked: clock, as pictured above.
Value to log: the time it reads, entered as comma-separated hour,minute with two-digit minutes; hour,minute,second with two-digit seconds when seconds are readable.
12,09
